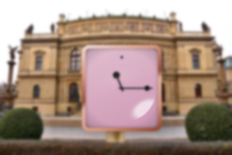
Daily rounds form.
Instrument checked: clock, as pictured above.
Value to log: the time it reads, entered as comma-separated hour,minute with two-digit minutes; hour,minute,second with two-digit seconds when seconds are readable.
11,15
